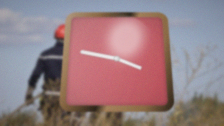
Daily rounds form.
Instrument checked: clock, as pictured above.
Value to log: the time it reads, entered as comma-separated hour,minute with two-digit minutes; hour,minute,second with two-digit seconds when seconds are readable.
3,47
